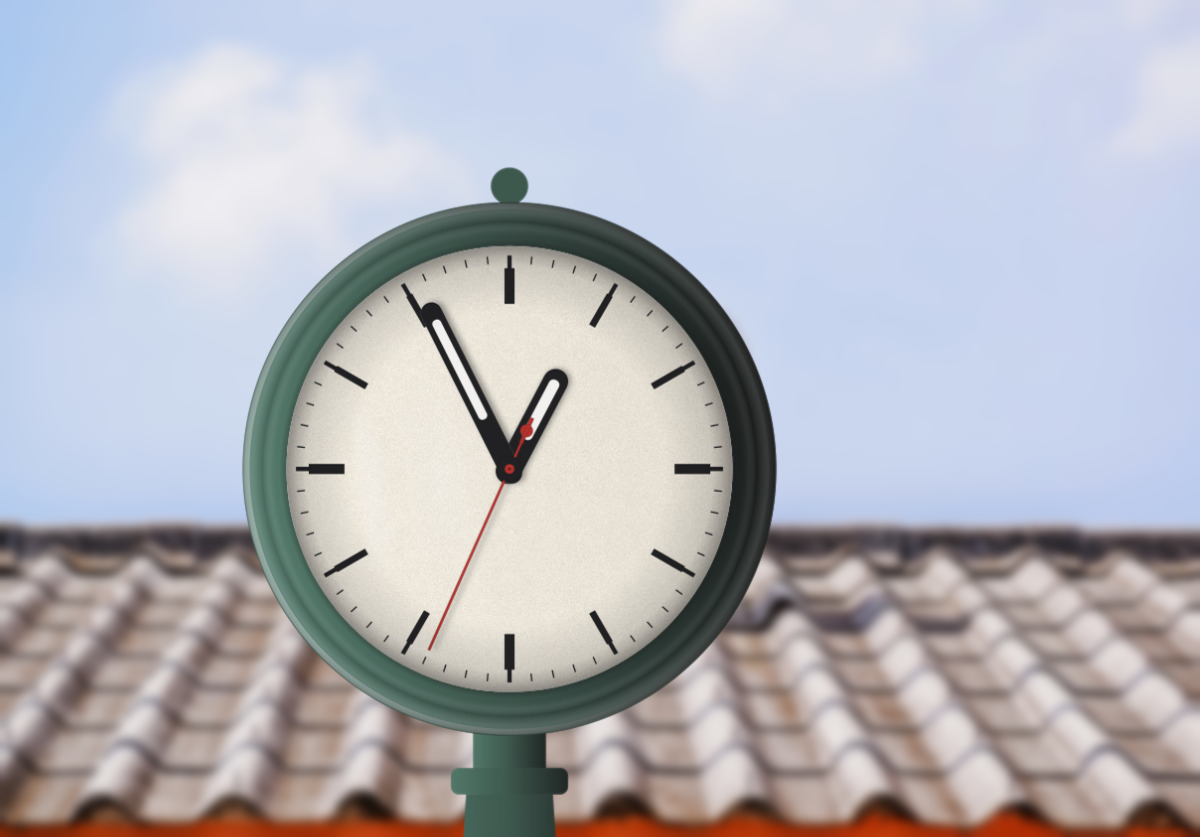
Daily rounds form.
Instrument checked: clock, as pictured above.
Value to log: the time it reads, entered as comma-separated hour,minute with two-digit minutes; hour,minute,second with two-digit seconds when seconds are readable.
12,55,34
